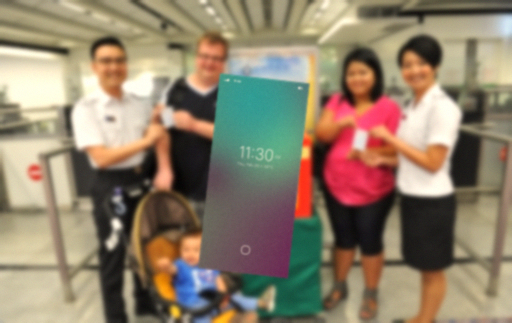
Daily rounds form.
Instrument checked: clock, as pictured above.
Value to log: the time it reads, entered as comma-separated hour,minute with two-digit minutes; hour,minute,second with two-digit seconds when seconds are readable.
11,30
